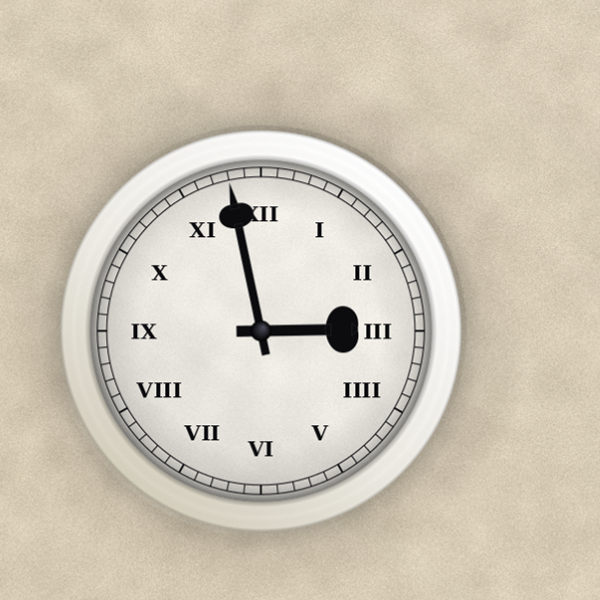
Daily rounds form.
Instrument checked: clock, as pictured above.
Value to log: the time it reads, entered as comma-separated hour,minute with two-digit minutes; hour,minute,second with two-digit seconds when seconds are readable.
2,58
